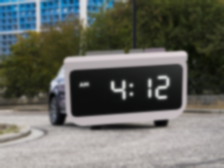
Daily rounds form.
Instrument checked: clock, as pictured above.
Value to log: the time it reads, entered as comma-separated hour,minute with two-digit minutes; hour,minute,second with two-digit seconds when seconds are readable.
4,12
